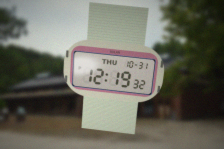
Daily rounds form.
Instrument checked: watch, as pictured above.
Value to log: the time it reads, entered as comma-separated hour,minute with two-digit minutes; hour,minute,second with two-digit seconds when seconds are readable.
12,19,32
